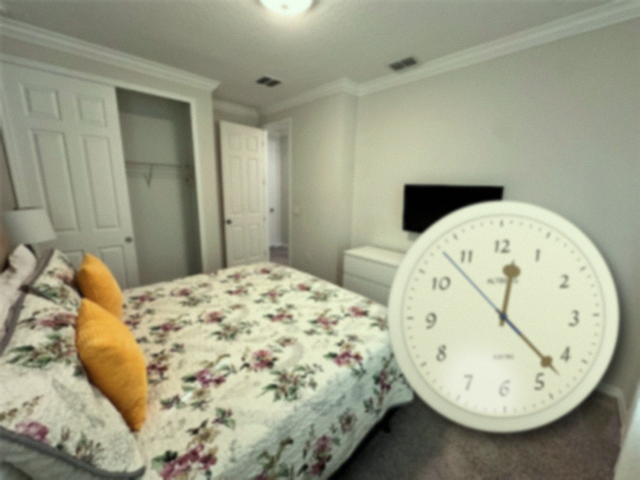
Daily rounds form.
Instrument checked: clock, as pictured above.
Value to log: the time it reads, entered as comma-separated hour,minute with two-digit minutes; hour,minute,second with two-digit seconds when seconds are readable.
12,22,53
